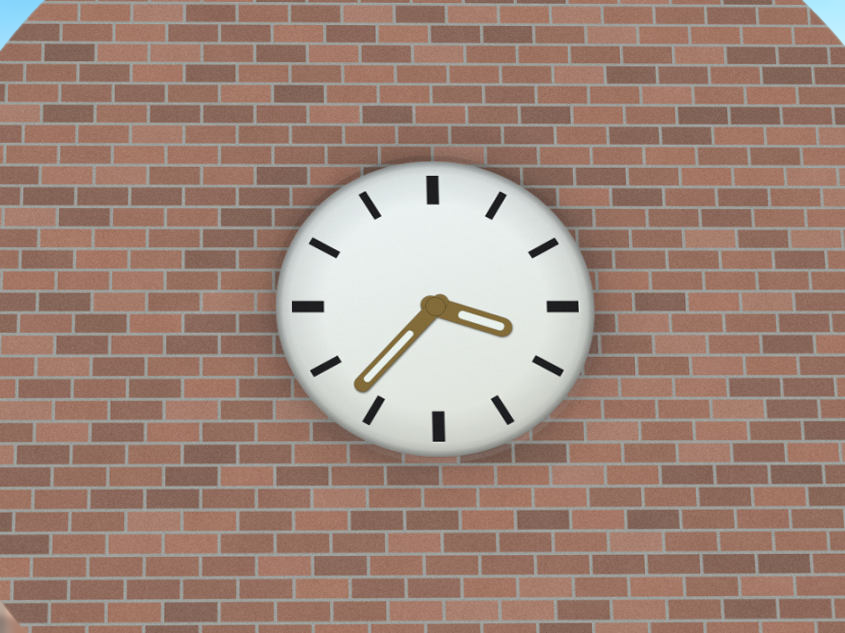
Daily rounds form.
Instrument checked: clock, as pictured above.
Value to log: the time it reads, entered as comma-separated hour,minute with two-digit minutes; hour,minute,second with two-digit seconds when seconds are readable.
3,37
